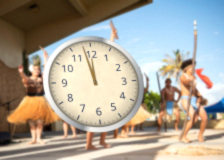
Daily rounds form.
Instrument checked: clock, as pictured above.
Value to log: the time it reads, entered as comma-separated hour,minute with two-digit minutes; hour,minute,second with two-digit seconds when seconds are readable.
11,58
